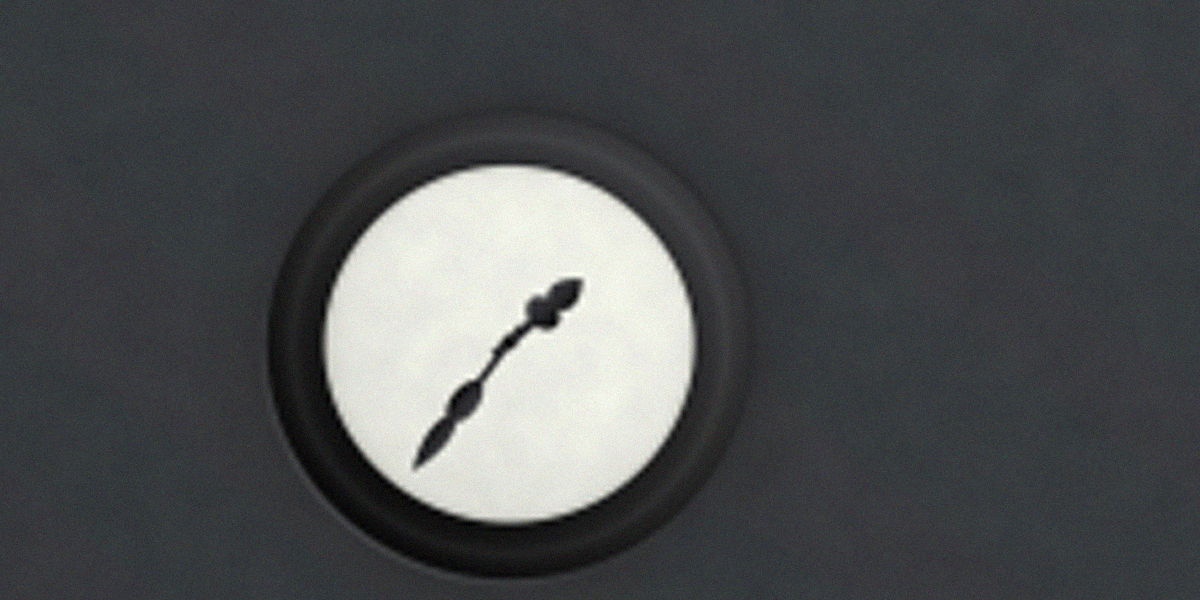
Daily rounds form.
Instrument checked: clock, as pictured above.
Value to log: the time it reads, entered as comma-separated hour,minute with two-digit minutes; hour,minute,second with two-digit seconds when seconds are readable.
1,36
